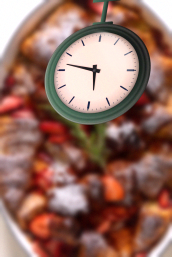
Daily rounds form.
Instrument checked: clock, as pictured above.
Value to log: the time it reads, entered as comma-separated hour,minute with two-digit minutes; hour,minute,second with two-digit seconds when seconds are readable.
5,47
